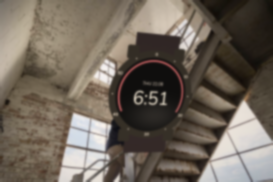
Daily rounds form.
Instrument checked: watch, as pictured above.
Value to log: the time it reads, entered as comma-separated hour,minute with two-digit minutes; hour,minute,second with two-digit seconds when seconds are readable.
6,51
